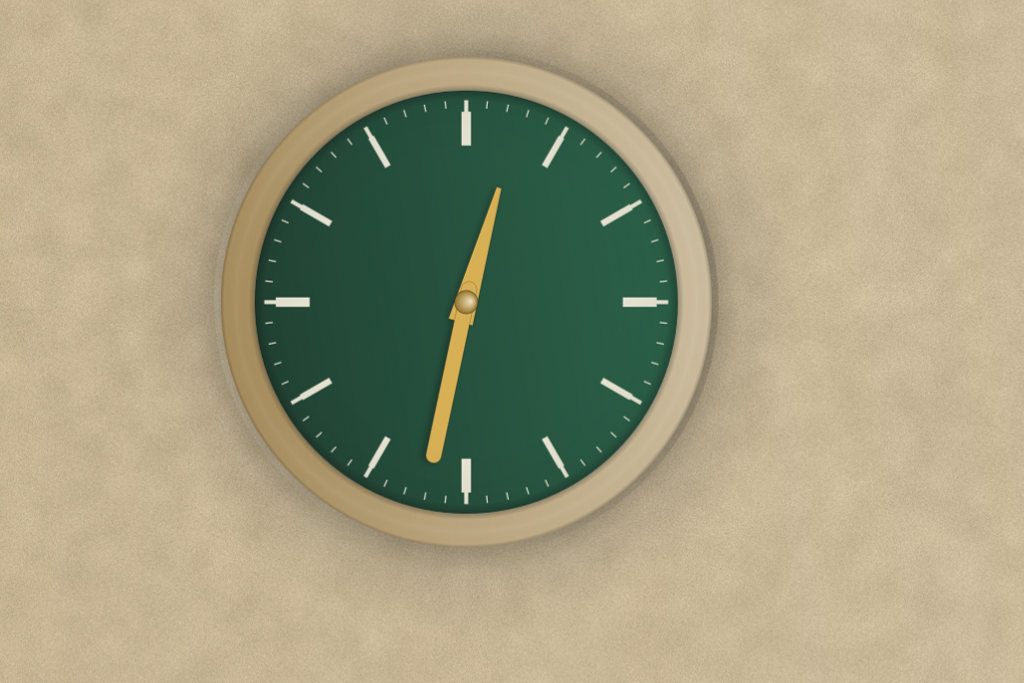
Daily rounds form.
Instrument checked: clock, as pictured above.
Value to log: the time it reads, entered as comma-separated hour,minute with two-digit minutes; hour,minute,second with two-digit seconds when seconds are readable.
12,32
